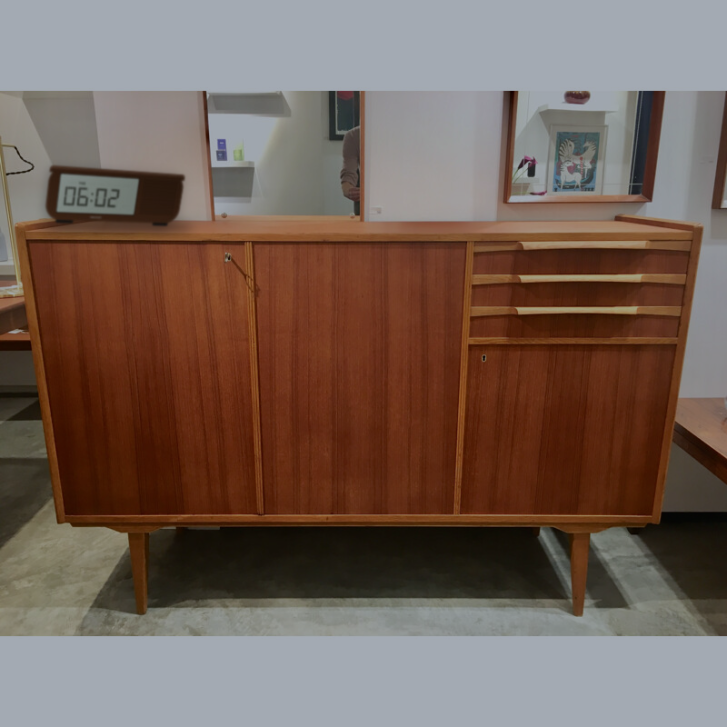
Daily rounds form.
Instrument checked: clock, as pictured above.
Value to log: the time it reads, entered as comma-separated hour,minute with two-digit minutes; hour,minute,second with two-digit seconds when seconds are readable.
6,02
